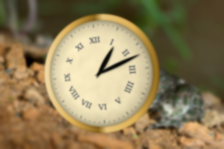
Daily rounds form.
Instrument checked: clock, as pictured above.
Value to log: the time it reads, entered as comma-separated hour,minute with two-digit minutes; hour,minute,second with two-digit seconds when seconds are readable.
1,12
